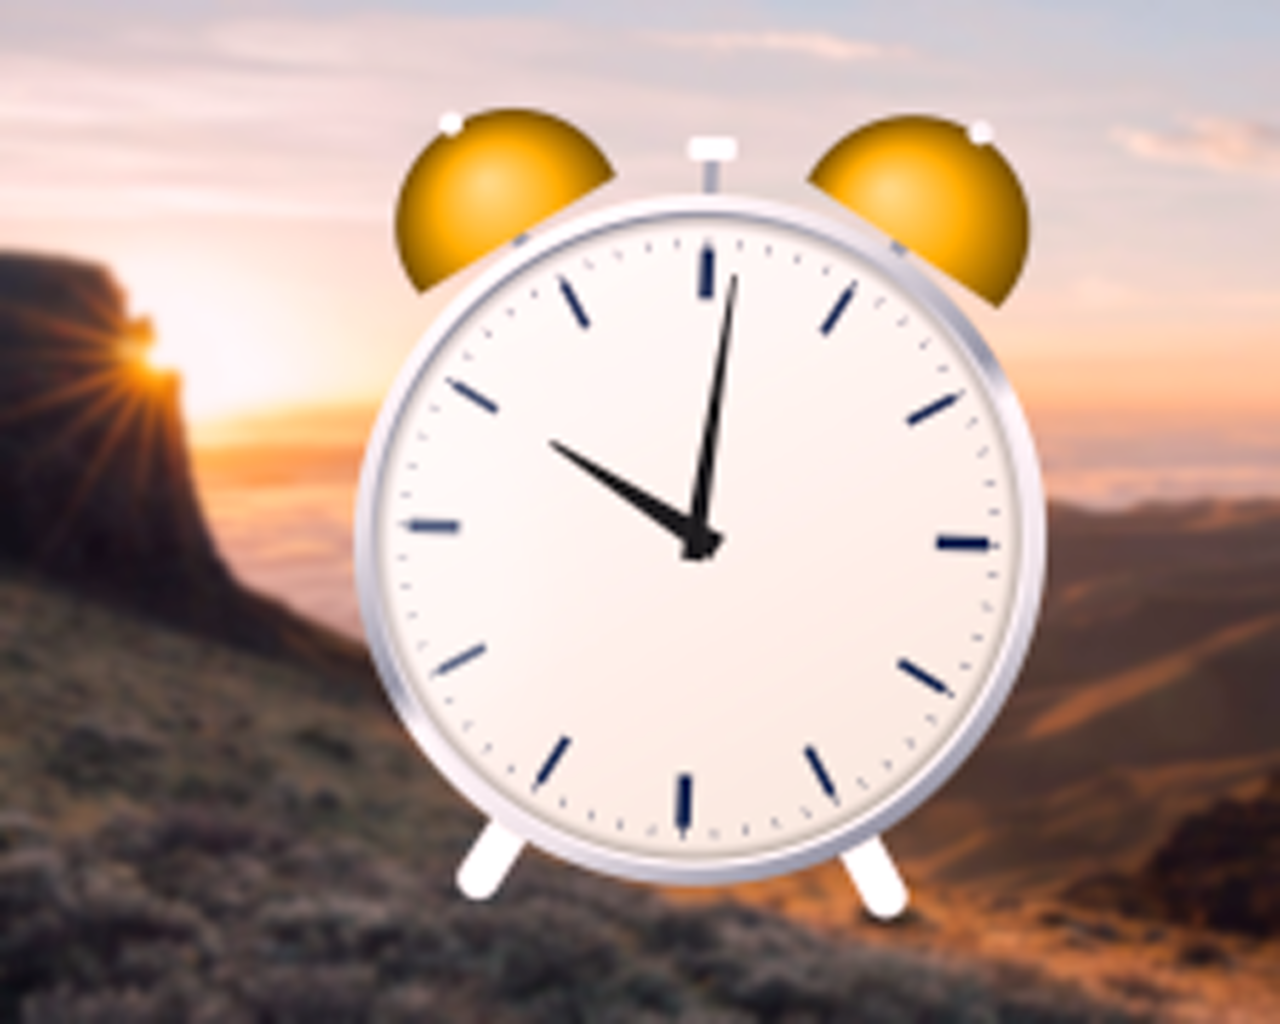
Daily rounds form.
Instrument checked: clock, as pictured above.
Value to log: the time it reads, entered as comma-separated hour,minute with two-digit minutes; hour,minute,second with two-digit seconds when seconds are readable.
10,01
